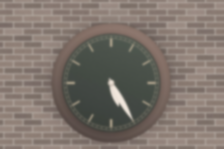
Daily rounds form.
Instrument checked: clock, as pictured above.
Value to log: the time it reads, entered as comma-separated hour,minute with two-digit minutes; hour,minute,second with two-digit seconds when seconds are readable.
5,25
